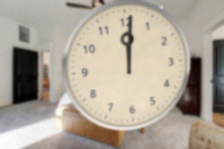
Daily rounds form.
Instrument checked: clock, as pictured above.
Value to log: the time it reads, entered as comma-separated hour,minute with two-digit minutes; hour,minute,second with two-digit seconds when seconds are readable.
12,01
